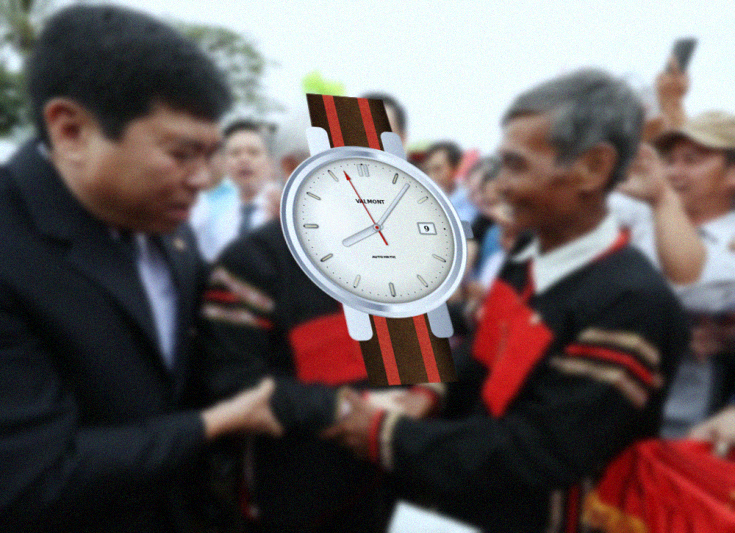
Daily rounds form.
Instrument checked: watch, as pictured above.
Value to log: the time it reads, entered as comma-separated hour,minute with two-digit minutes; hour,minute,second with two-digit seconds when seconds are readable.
8,06,57
